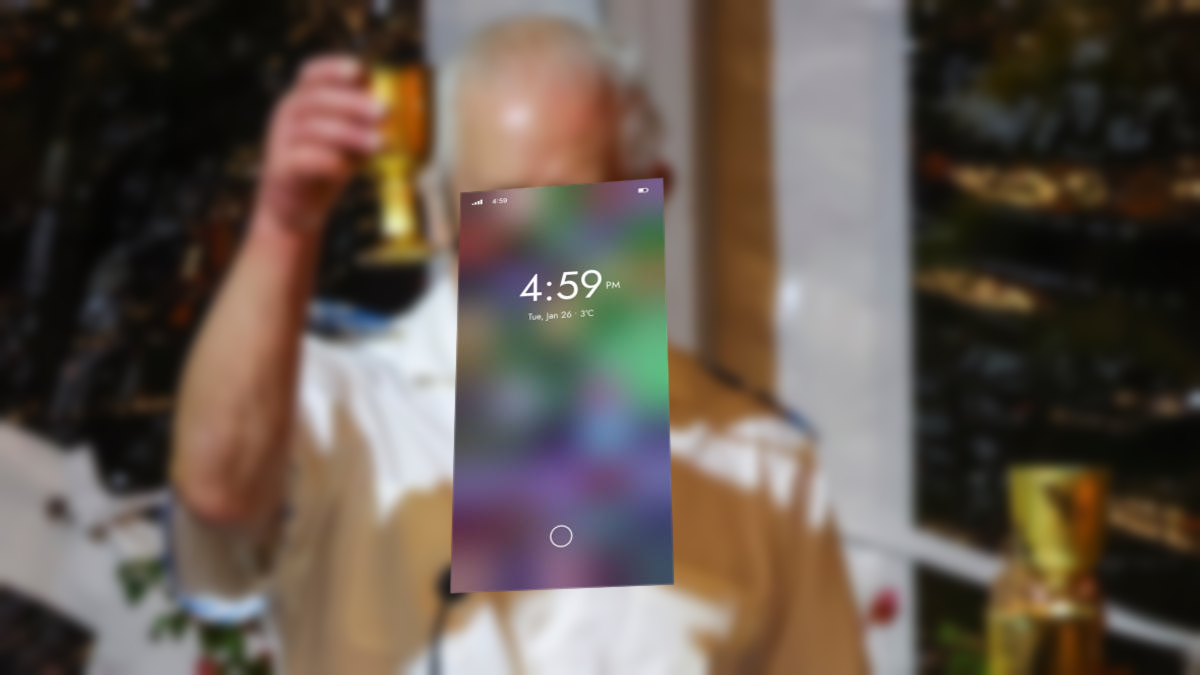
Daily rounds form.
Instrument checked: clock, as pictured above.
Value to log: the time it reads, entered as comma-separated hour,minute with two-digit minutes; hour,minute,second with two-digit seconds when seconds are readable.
4,59
